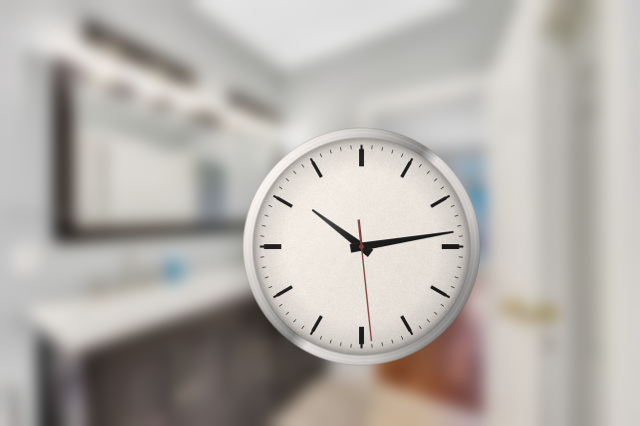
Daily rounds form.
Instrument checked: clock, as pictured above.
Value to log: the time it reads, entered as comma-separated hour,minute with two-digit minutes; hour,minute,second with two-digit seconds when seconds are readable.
10,13,29
